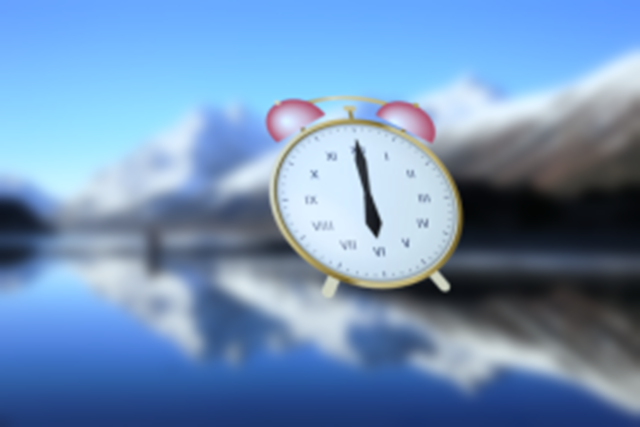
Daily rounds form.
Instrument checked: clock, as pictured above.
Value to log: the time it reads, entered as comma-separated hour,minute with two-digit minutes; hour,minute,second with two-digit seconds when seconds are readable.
6,00
